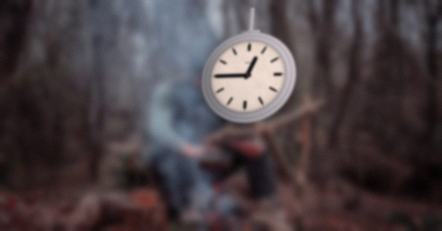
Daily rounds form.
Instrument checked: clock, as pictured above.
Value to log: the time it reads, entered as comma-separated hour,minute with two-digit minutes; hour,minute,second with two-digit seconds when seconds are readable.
12,45
